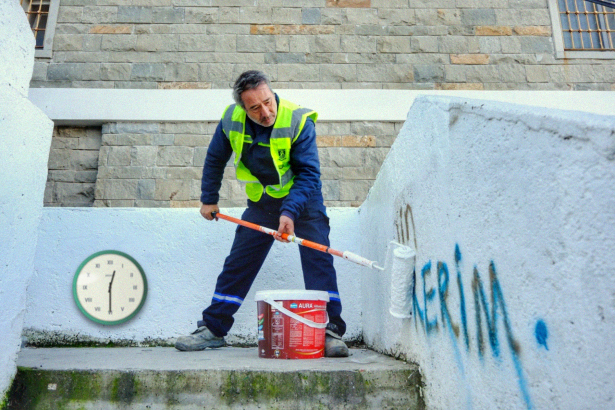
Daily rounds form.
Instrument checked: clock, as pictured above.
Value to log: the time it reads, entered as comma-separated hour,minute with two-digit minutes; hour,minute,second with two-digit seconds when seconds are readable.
12,30
